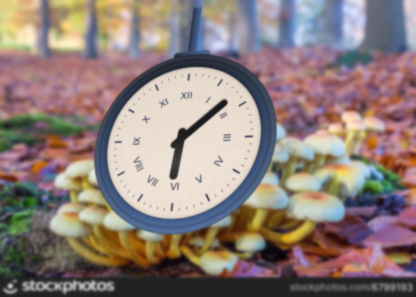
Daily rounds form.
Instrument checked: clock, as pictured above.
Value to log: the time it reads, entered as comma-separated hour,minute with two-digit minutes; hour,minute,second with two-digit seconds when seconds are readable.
6,08
